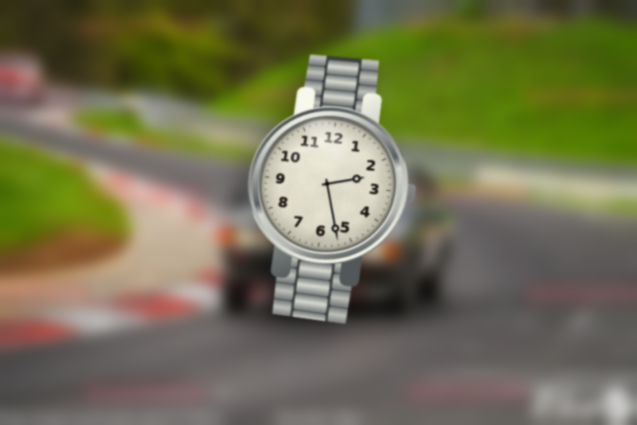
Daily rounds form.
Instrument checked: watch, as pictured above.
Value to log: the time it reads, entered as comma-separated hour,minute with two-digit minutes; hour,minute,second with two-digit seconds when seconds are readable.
2,27
